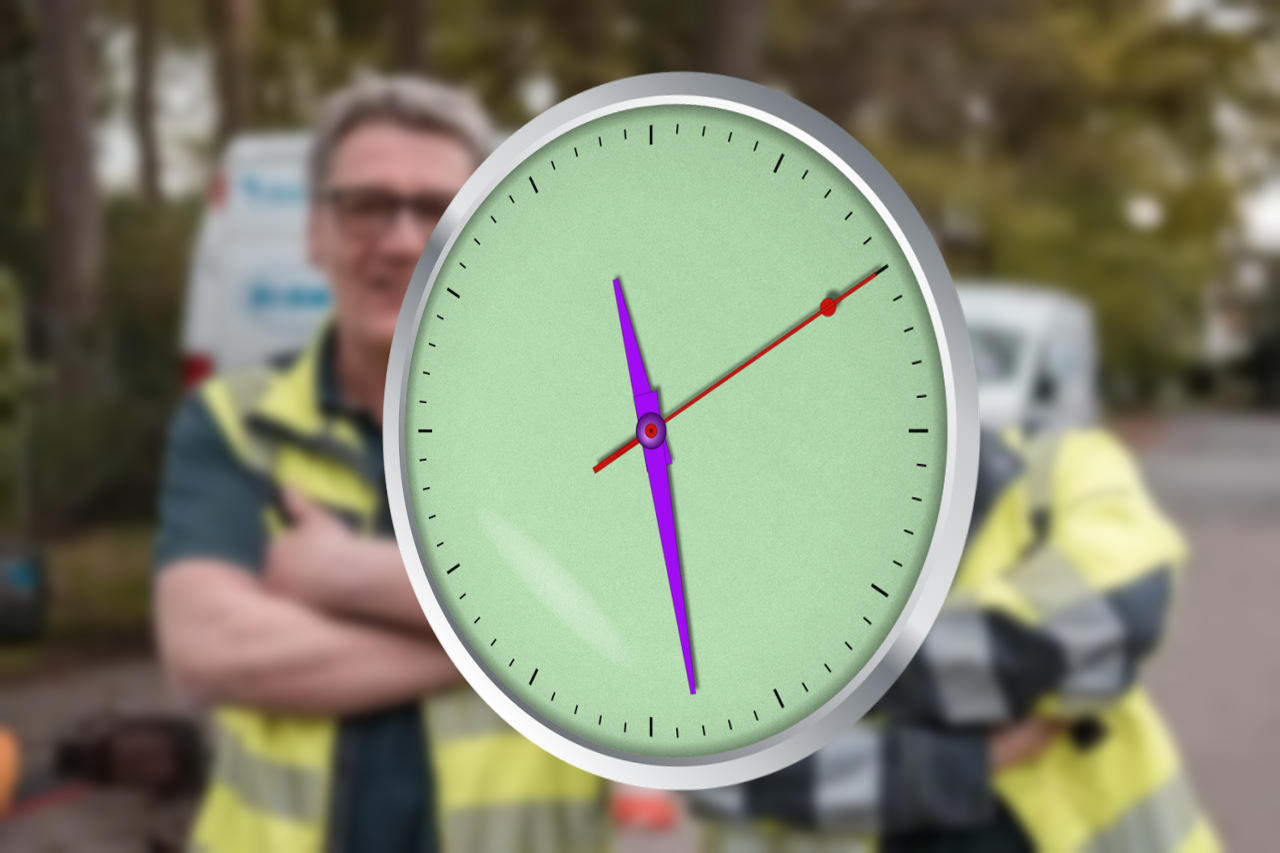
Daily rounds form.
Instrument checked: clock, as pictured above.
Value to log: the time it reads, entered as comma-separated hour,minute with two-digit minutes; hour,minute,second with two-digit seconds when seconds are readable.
11,28,10
